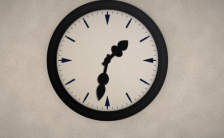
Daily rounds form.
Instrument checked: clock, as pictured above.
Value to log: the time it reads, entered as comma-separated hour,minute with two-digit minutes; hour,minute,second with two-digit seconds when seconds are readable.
1,32
